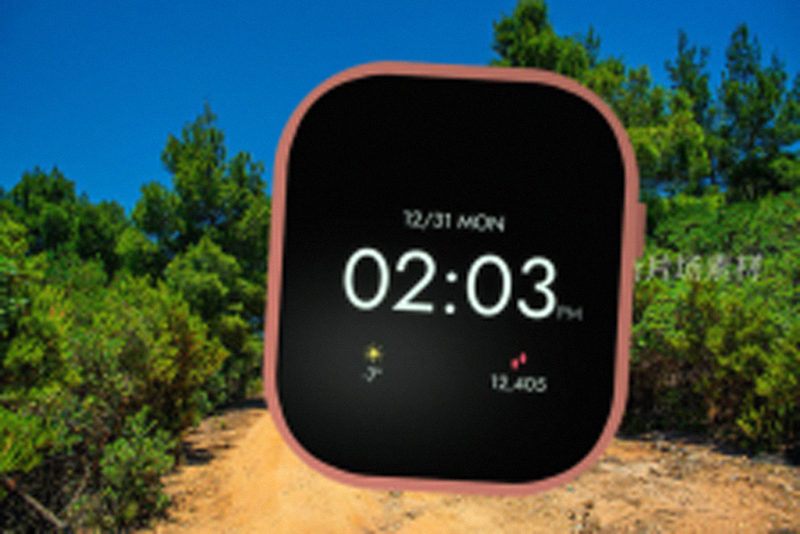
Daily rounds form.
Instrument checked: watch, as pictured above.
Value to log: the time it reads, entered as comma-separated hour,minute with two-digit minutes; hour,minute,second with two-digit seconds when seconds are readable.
2,03
